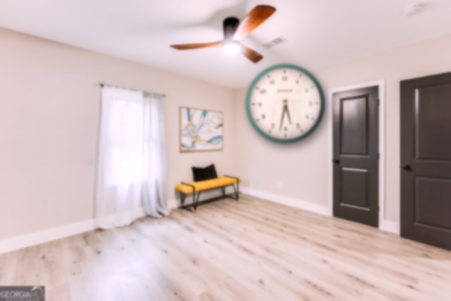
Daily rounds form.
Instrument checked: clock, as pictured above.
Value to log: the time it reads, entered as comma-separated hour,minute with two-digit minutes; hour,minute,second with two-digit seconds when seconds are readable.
5,32
